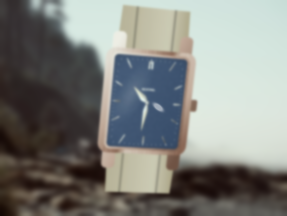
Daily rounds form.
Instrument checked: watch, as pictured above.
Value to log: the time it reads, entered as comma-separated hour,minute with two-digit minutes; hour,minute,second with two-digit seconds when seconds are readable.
10,31
